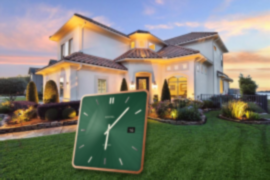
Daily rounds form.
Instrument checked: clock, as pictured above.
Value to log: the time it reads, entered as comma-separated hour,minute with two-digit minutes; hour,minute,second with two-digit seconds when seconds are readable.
6,07
